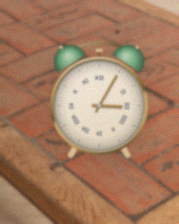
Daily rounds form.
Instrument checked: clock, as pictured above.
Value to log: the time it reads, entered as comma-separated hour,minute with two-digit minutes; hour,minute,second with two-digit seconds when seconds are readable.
3,05
